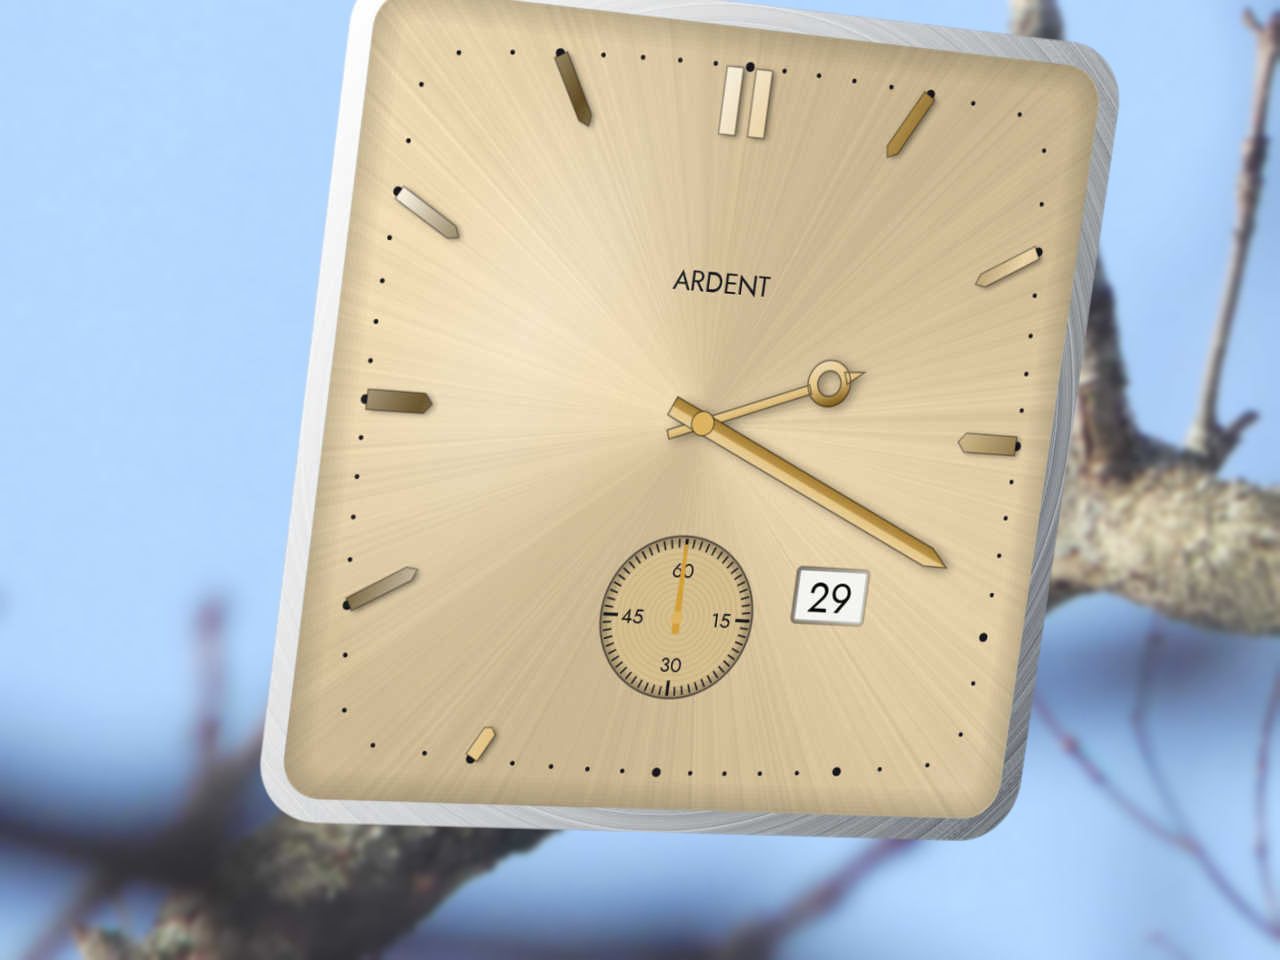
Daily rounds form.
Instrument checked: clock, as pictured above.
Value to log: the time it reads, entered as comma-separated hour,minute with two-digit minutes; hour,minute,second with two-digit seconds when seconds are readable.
2,19,00
